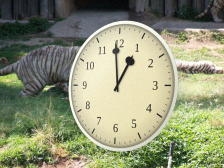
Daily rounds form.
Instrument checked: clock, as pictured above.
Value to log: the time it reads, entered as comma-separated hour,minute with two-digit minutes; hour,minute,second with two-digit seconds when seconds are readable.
12,59
